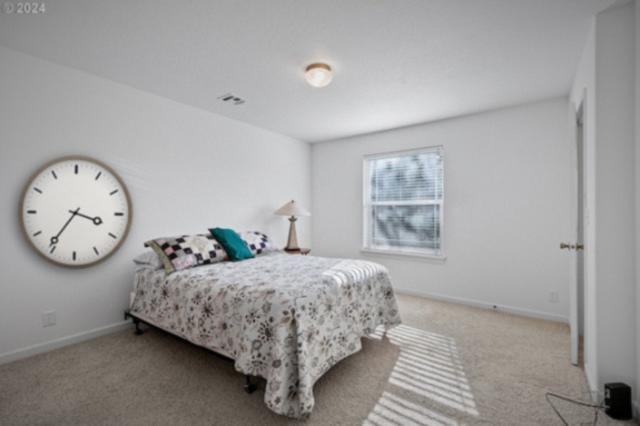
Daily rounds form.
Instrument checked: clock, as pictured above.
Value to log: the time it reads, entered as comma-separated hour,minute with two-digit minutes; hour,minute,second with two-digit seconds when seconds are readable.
3,36
